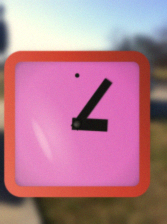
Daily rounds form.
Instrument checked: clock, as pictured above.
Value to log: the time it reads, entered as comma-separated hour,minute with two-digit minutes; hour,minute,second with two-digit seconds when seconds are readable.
3,06
